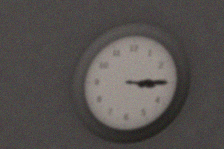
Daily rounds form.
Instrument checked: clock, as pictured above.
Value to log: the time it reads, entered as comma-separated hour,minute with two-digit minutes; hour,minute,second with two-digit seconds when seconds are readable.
3,15
